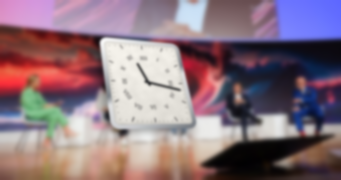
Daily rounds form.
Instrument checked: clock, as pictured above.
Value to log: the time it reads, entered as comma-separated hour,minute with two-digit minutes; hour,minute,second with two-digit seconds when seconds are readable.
11,17
